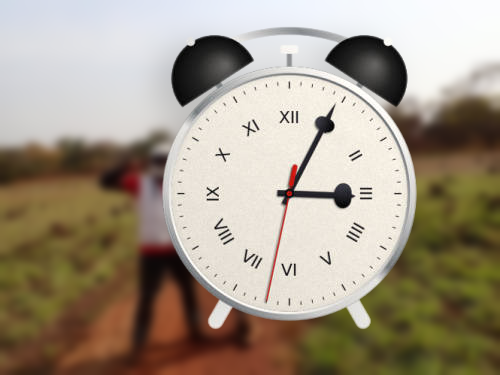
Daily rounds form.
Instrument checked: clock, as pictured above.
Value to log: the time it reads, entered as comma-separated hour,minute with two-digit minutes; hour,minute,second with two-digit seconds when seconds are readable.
3,04,32
